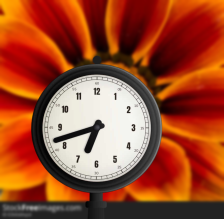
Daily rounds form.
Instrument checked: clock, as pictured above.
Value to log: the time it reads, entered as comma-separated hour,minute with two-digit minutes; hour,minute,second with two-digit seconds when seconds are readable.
6,42
